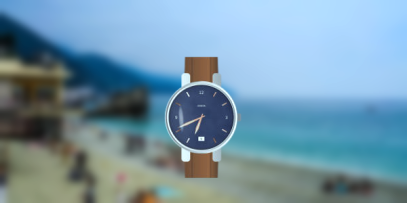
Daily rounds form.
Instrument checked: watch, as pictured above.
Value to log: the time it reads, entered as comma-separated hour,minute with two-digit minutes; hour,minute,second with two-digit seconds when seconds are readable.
6,41
